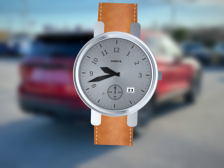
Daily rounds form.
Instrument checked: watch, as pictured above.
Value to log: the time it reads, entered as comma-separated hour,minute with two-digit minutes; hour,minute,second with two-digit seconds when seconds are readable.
9,42
